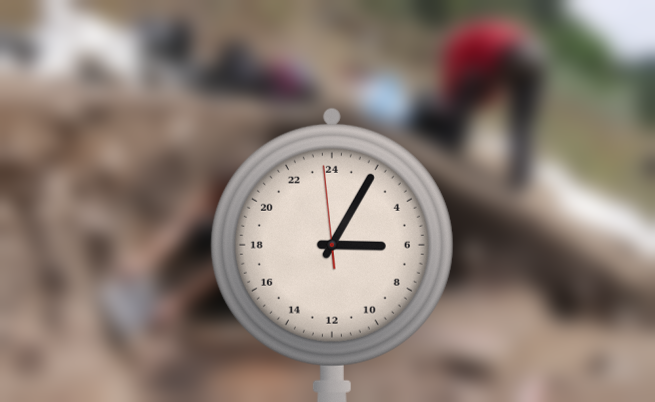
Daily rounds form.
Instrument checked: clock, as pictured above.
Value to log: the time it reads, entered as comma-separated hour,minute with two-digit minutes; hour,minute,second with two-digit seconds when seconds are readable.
6,04,59
